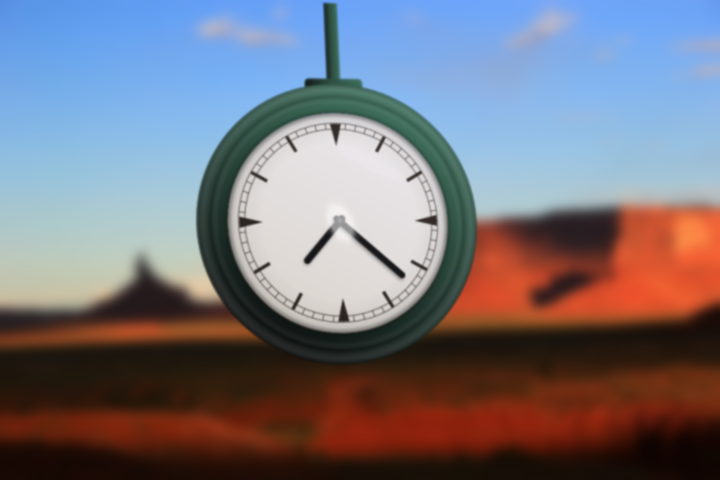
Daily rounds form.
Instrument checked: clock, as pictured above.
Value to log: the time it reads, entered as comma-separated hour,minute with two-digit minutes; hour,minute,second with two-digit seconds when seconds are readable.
7,22
